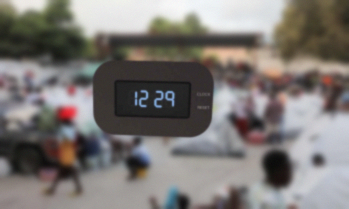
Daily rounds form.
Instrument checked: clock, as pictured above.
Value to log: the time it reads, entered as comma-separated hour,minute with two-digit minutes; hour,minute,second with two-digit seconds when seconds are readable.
12,29
